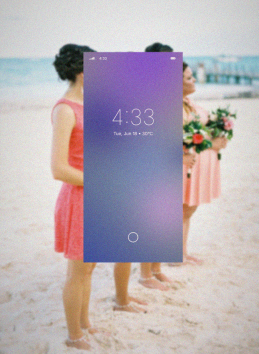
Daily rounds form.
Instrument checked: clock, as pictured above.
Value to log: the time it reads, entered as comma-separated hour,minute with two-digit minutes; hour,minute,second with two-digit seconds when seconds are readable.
4,33
